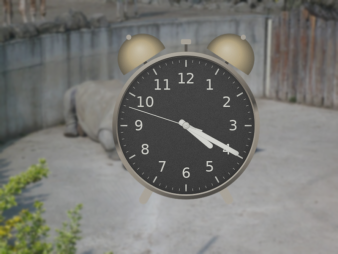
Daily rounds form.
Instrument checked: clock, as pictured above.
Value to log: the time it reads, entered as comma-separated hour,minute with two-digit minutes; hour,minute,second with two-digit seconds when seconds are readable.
4,19,48
